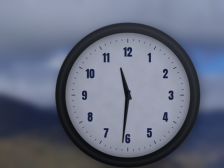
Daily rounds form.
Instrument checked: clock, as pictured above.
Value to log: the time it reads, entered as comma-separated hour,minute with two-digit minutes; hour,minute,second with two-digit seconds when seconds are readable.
11,31
